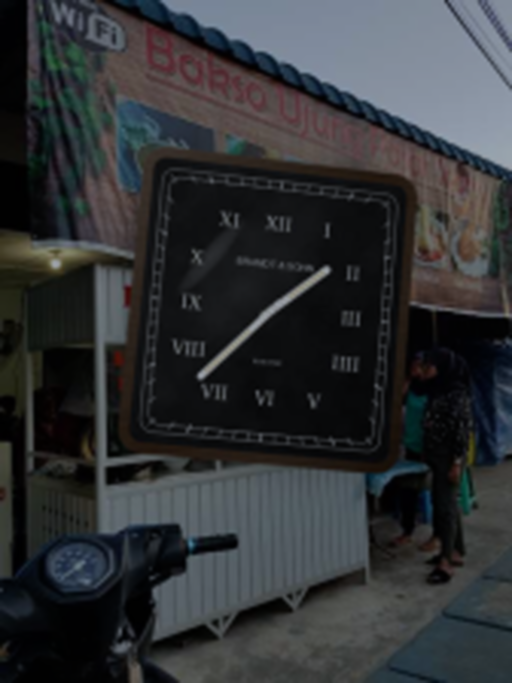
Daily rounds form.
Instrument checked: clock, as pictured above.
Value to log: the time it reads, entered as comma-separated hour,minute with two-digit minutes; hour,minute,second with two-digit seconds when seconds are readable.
1,37
